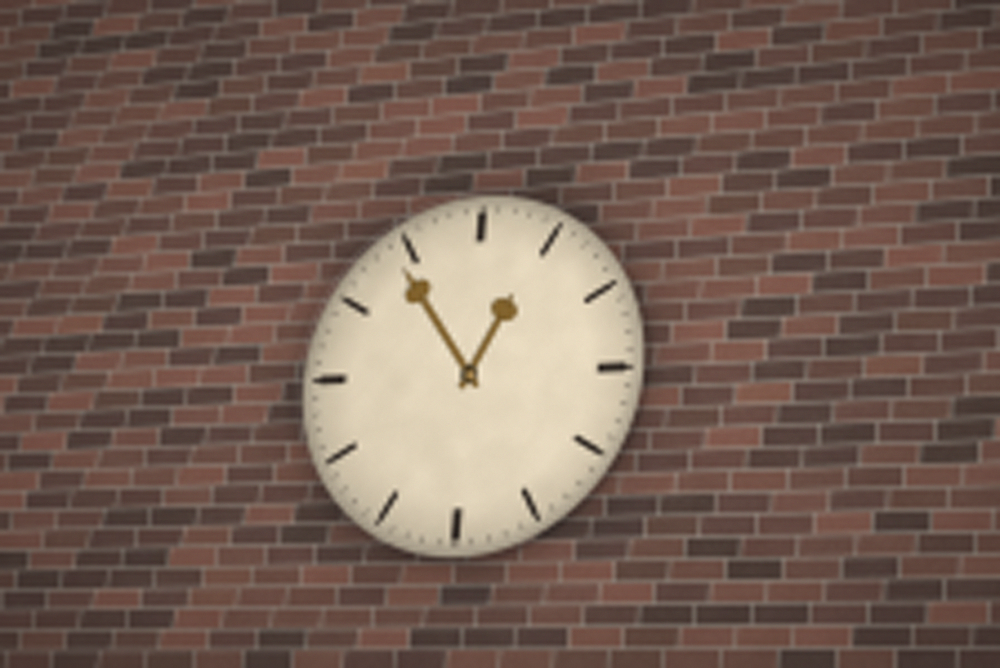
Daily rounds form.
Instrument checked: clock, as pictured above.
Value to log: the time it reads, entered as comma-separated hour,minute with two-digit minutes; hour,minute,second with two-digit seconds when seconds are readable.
12,54
